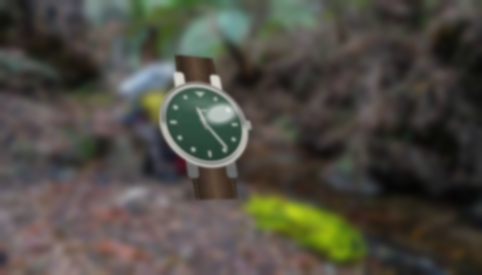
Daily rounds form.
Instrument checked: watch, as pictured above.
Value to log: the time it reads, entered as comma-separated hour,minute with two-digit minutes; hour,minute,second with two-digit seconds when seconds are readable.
11,24
